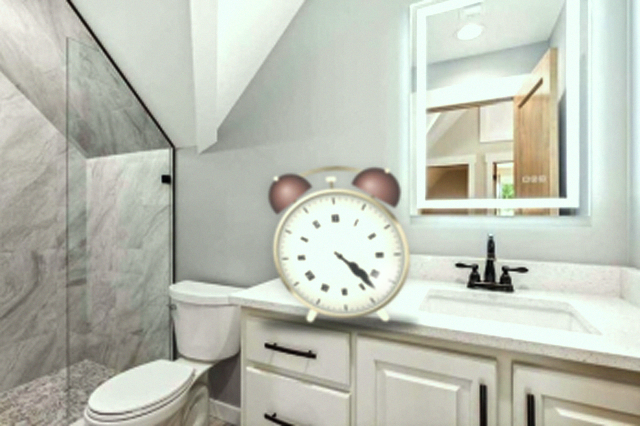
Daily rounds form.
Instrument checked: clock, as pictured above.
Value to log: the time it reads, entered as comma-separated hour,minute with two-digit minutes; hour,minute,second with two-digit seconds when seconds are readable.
4,23
